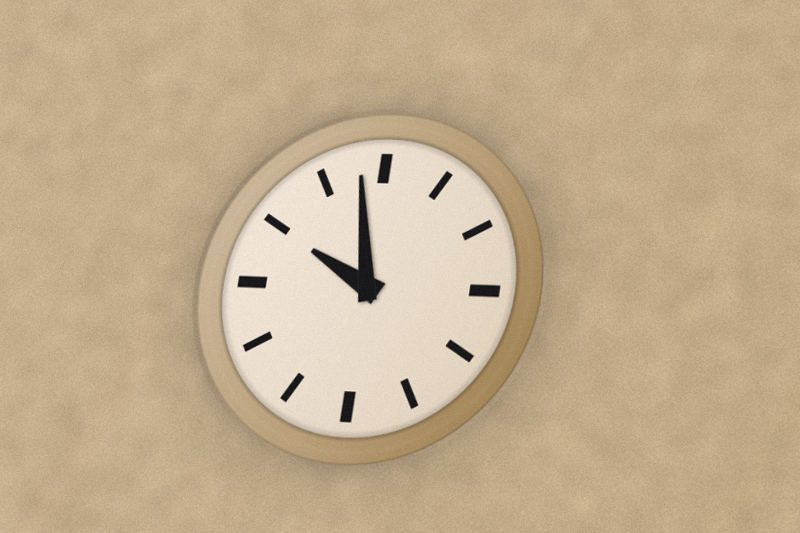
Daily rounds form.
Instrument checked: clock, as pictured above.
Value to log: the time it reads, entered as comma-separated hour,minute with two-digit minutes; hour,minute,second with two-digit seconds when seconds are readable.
9,58
